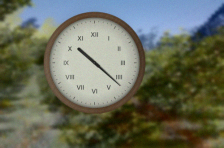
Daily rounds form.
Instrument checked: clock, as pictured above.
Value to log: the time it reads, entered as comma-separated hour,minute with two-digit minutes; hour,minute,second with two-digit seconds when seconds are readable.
10,22
